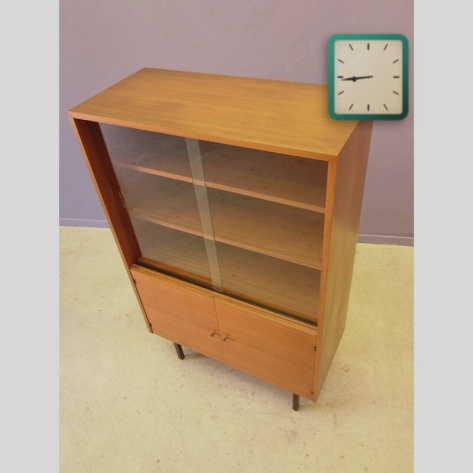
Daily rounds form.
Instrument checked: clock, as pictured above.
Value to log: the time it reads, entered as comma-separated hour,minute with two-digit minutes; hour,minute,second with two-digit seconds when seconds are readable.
8,44
